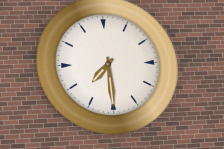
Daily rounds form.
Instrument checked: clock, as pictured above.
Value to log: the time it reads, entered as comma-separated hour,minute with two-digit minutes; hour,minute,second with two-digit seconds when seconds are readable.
7,30
